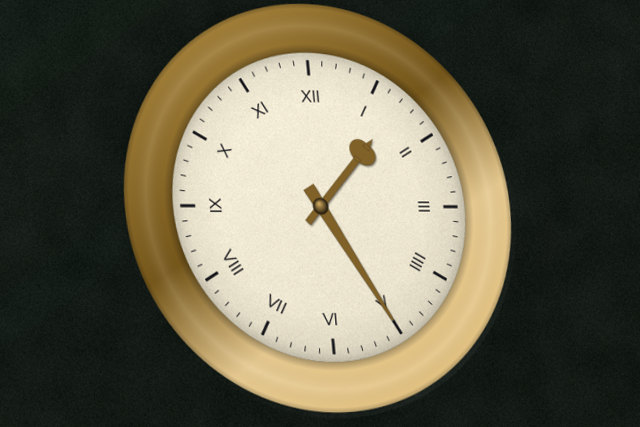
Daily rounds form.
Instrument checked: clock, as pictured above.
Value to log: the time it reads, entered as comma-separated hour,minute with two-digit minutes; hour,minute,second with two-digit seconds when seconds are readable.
1,25
